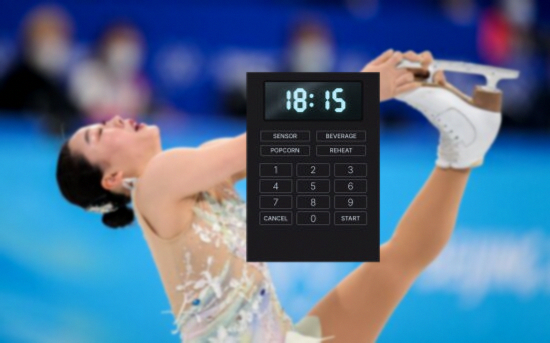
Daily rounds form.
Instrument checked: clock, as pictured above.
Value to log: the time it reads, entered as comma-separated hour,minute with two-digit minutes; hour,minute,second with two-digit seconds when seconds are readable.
18,15
